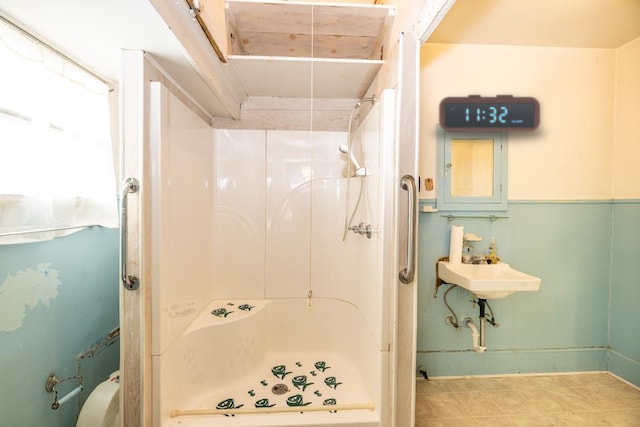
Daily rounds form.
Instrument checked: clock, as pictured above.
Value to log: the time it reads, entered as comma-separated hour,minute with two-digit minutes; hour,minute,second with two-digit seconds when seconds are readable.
11,32
